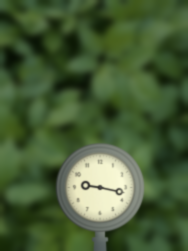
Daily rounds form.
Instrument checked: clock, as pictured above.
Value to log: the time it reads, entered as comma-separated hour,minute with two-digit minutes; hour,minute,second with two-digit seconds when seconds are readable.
9,17
